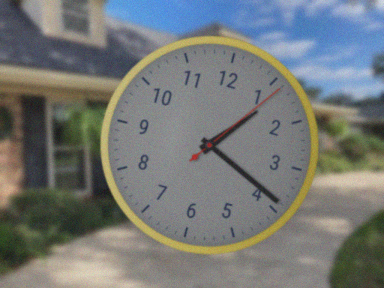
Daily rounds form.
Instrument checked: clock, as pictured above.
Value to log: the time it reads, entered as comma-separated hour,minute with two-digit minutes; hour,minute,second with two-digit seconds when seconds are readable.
1,19,06
